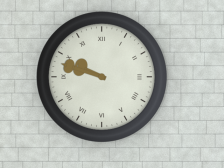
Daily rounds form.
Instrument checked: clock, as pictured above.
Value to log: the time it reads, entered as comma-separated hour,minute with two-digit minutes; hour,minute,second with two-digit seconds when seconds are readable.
9,48
